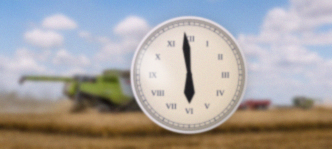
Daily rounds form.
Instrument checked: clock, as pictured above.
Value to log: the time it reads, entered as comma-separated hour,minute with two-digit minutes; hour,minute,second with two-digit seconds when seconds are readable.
5,59
